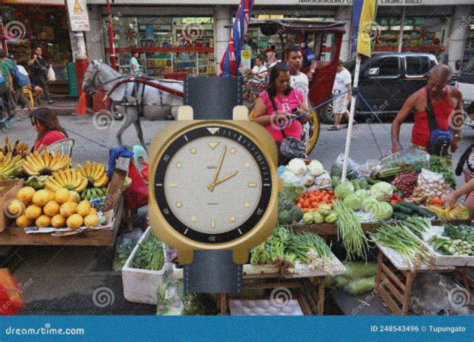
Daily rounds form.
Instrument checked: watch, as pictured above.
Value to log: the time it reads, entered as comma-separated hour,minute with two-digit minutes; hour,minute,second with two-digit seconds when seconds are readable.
2,03
